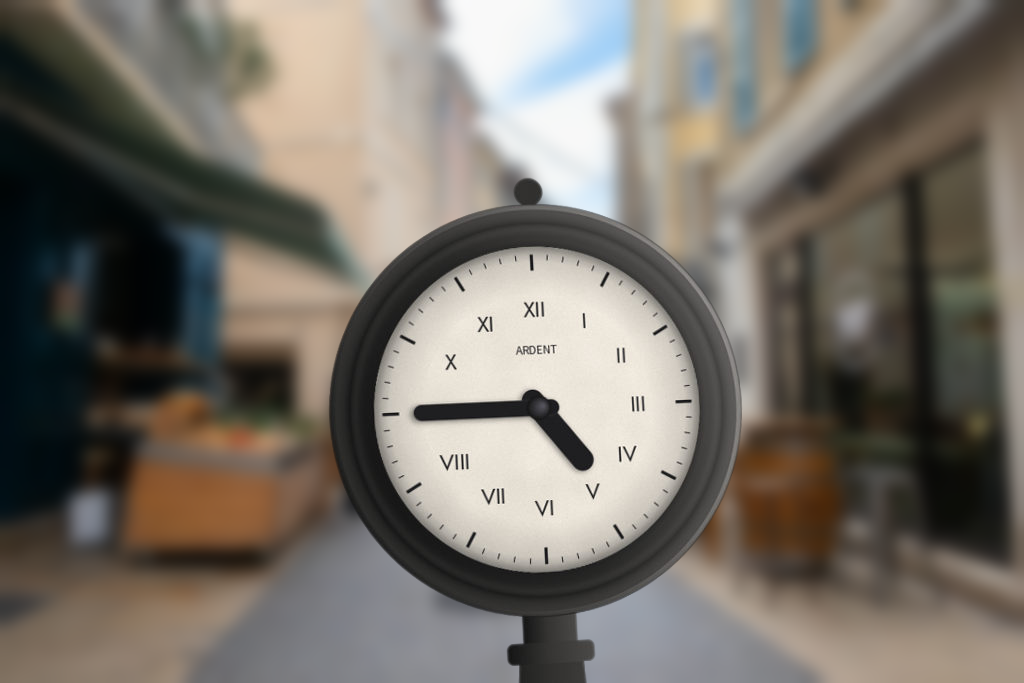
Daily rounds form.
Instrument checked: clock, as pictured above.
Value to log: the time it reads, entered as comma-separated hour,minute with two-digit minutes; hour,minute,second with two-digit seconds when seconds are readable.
4,45
